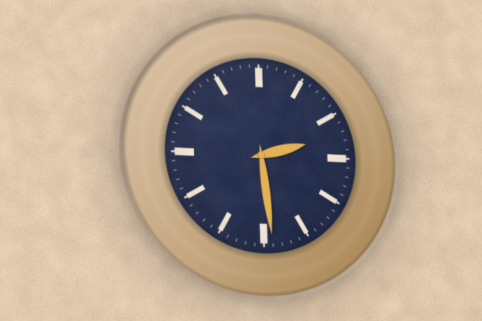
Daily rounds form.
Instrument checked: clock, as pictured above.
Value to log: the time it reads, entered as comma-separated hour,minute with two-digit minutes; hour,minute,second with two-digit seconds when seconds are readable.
2,29
